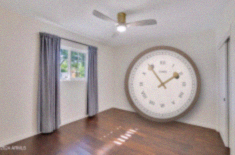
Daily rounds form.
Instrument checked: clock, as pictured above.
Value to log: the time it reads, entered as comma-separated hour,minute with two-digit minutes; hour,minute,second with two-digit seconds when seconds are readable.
1,54
